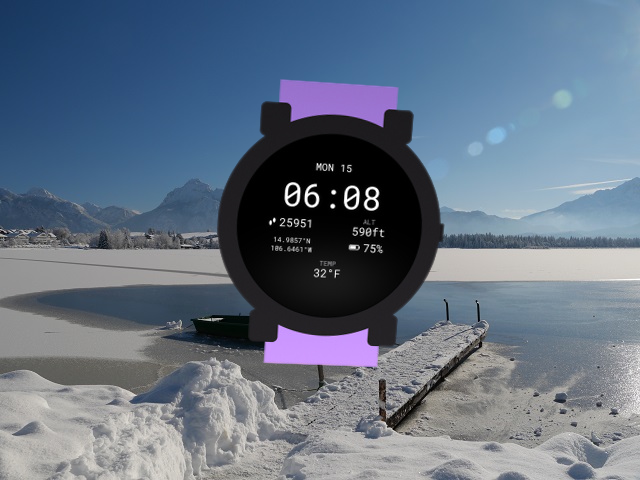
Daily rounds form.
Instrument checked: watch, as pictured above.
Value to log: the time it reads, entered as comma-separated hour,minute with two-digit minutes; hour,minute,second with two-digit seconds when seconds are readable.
6,08
